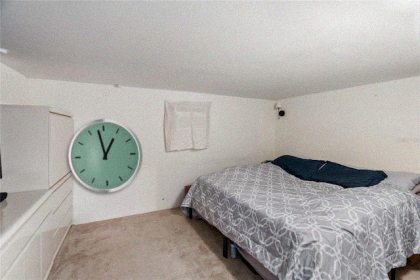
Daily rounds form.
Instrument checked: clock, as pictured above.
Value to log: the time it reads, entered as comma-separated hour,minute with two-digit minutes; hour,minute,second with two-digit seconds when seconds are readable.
12,58
